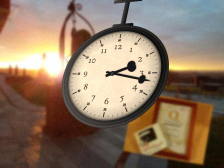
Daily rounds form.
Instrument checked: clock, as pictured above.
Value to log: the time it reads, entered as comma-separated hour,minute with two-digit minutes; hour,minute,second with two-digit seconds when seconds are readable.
2,17
